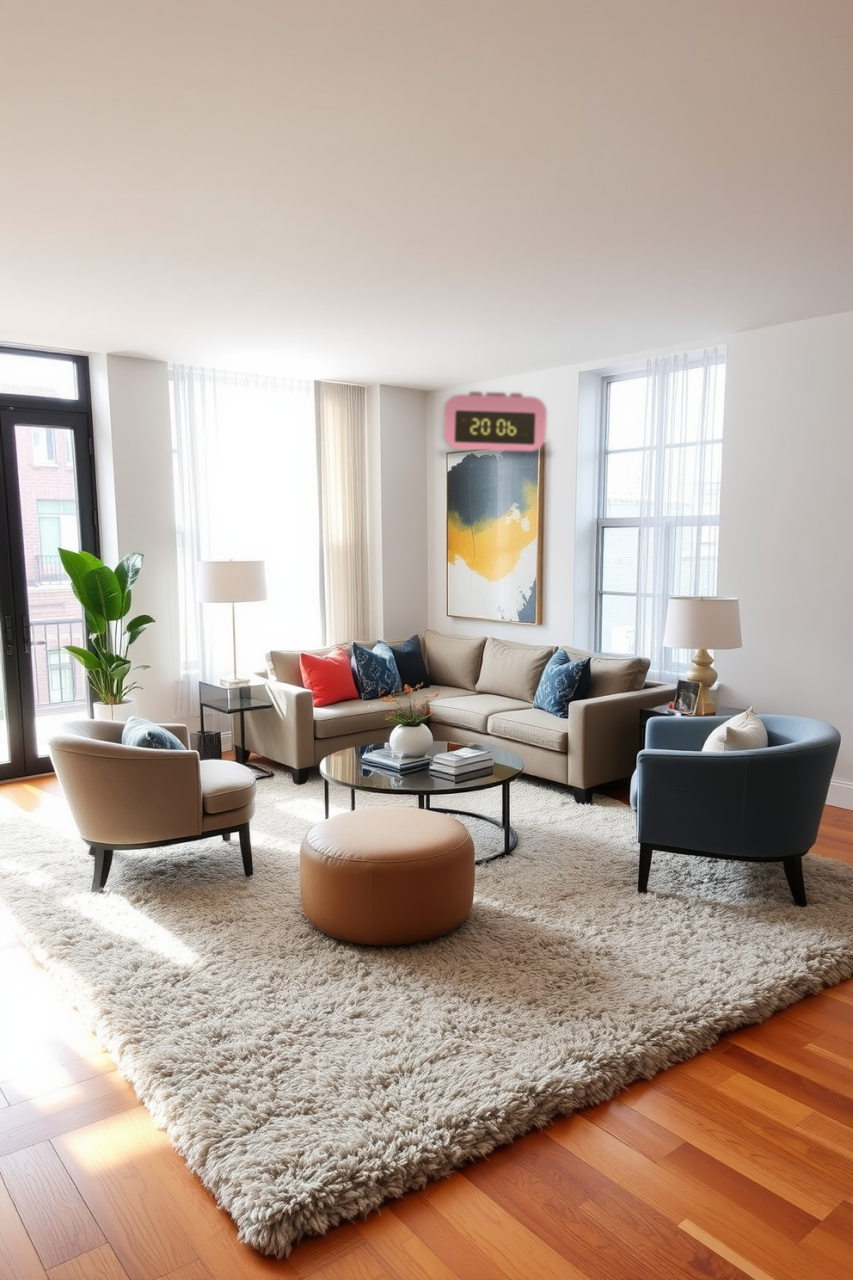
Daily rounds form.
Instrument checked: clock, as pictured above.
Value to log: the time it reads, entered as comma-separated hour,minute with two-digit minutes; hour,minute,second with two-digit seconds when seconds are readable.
20,06
